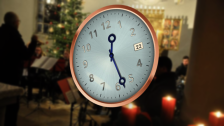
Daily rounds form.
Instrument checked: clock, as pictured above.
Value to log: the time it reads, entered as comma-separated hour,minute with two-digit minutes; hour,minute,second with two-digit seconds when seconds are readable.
12,28
